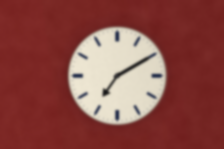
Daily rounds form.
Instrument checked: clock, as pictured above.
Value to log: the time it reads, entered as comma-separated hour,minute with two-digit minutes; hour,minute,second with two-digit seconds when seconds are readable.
7,10
